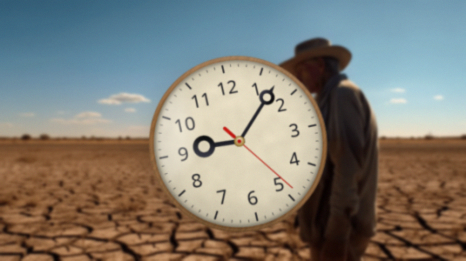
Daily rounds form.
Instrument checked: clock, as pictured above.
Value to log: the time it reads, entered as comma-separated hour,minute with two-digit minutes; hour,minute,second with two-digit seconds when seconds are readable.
9,07,24
